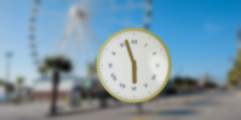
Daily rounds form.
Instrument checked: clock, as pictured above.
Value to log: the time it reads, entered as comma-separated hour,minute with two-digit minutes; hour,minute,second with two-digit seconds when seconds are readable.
5,57
